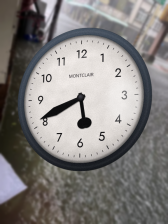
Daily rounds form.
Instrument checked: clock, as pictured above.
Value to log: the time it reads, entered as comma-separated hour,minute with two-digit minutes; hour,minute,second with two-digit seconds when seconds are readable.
5,41
